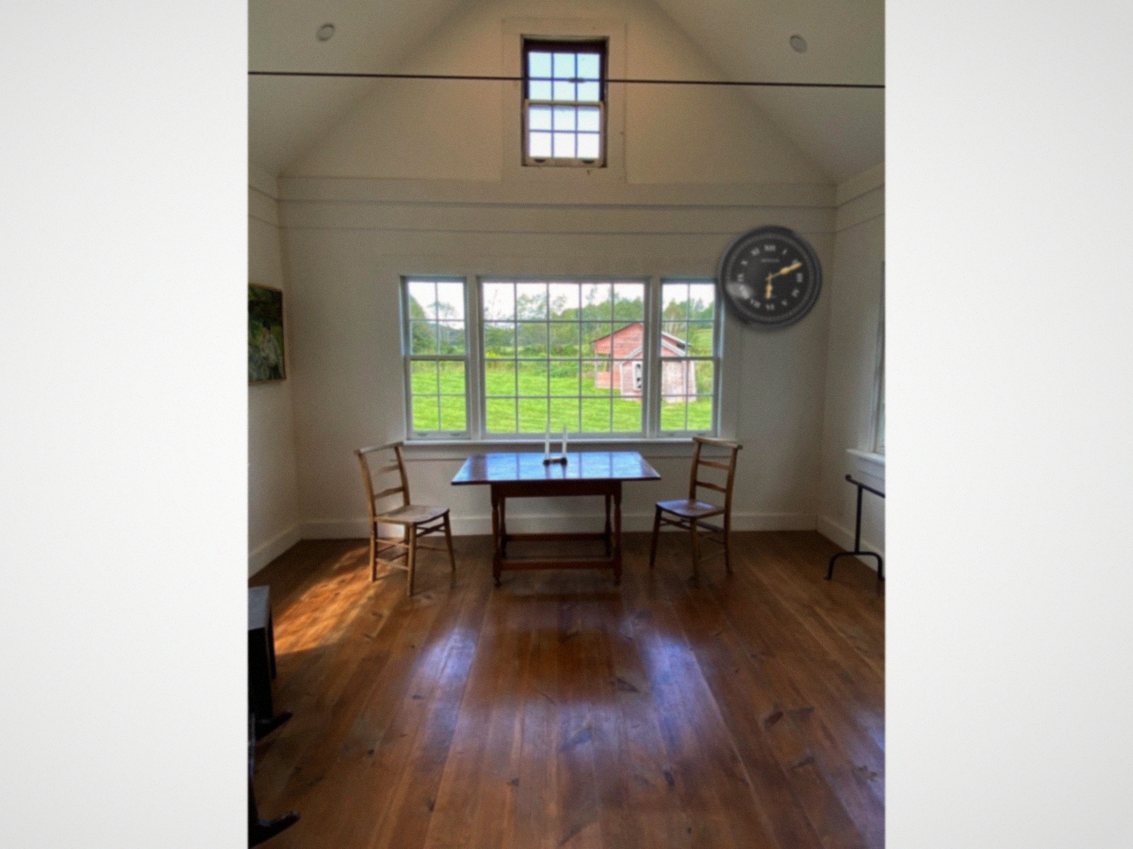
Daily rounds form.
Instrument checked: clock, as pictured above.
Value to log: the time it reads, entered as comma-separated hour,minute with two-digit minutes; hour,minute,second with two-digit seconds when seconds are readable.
6,11
